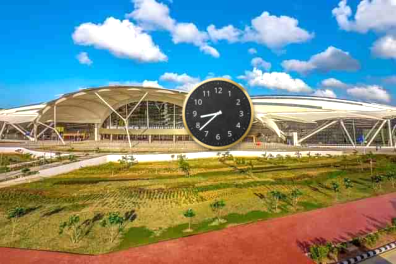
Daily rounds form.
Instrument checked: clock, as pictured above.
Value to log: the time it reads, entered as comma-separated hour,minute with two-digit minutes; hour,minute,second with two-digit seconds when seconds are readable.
8,38
